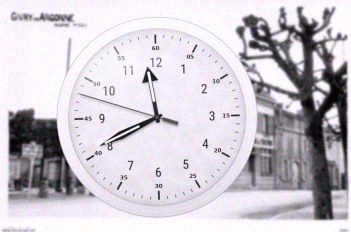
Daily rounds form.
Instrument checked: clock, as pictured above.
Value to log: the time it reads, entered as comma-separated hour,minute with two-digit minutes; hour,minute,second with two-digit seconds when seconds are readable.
11,40,48
